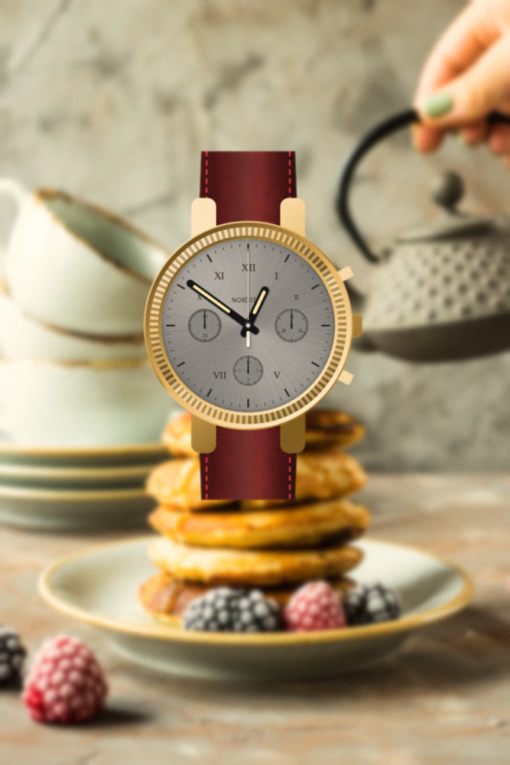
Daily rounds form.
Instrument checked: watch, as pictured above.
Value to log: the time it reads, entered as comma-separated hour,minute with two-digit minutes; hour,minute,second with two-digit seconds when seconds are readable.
12,51
